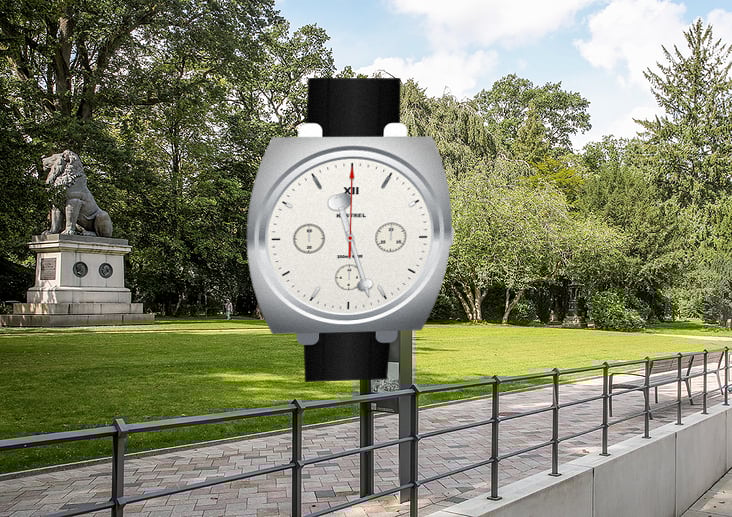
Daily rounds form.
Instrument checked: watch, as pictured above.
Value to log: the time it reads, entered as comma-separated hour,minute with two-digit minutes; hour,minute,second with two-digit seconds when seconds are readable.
11,27
